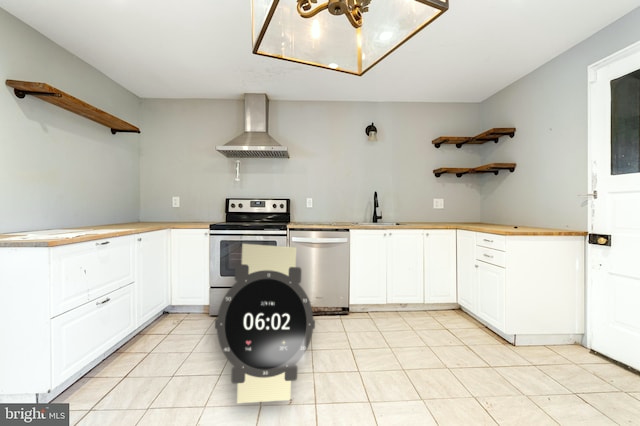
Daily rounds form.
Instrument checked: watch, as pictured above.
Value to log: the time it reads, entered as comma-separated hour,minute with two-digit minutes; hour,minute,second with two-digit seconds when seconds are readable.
6,02
